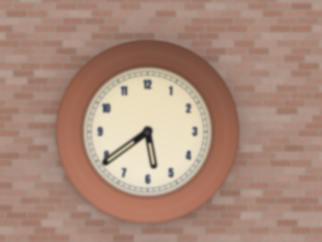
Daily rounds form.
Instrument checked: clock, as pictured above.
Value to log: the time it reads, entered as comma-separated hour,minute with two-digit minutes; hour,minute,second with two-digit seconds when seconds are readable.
5,39
